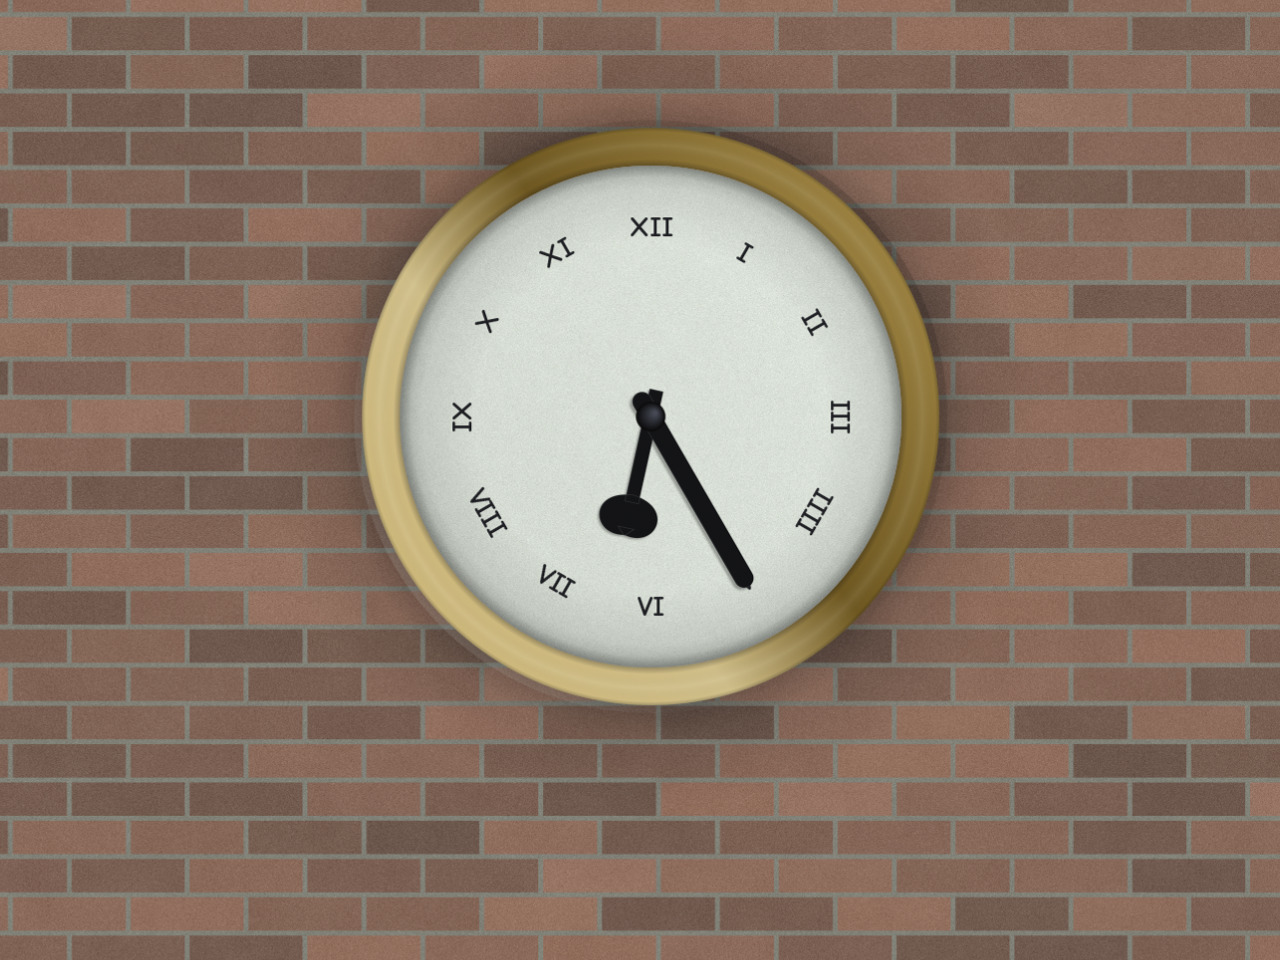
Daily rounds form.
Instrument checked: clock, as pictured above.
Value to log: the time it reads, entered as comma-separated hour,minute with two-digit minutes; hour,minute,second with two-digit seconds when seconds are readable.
6,25
